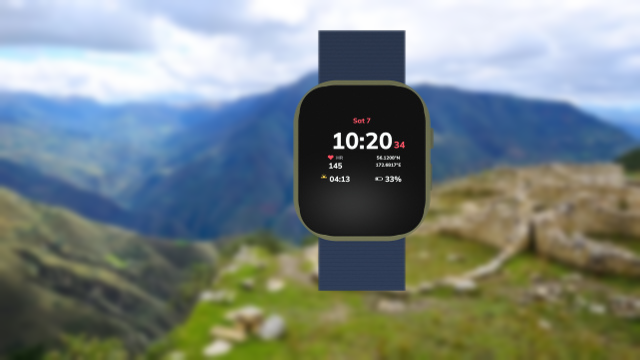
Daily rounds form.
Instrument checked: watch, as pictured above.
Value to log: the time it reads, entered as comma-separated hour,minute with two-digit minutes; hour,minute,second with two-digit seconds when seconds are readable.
10,20,34
